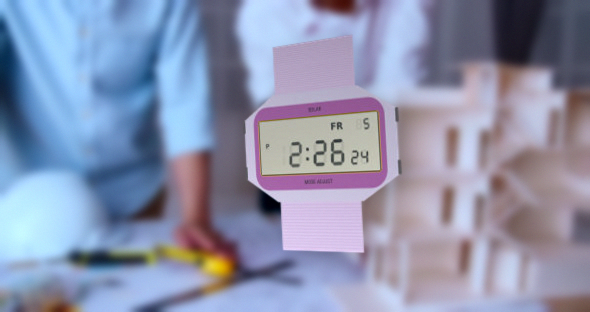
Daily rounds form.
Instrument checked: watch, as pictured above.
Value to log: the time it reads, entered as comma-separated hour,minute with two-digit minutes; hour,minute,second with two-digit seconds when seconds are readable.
2,26,24
